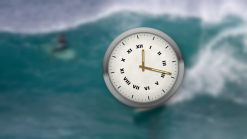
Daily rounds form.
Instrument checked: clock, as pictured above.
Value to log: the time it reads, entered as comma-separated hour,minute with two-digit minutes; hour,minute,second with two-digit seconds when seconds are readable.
12,19
